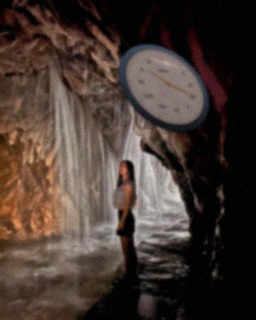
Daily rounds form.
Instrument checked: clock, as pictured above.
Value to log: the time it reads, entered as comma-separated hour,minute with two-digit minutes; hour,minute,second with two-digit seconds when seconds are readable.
10,19
